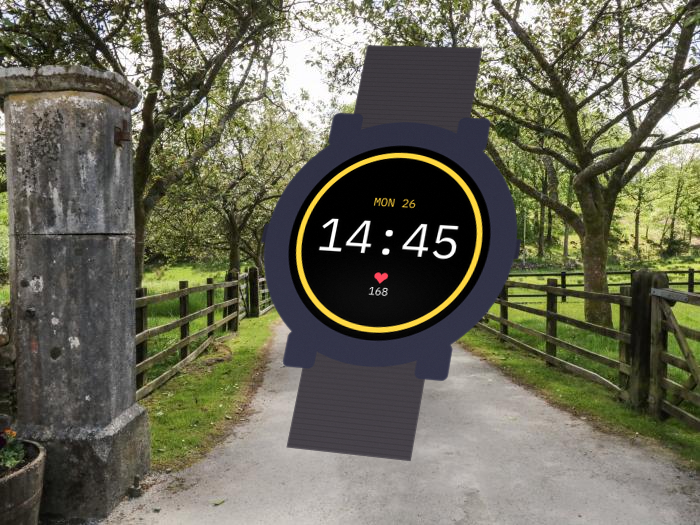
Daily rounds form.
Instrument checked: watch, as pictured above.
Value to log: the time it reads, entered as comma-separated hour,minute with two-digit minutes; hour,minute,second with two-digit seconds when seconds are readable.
14,45
